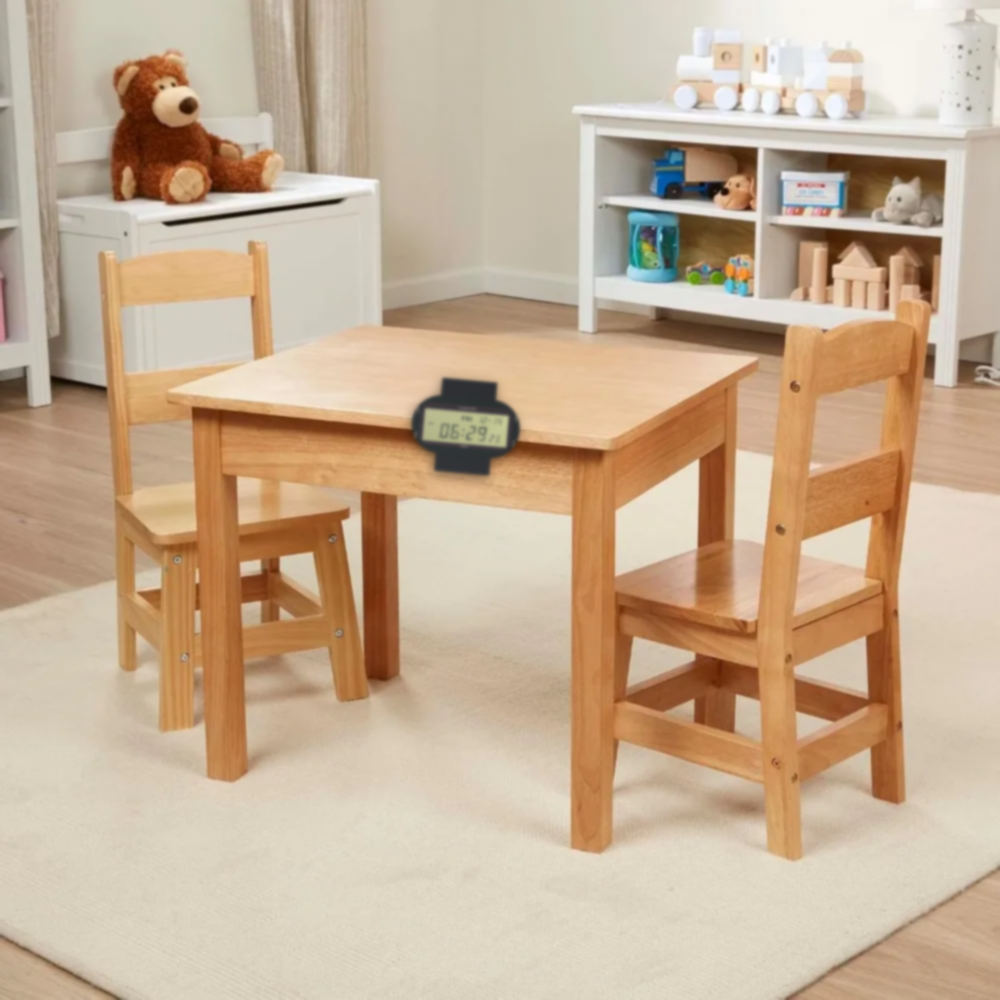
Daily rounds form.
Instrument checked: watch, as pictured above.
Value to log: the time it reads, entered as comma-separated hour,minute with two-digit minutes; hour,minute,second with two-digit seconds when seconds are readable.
6,29
